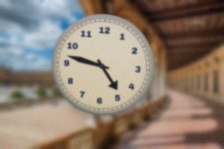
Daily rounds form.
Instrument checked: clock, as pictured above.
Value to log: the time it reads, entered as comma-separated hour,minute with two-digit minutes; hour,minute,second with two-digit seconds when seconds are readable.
4,47
